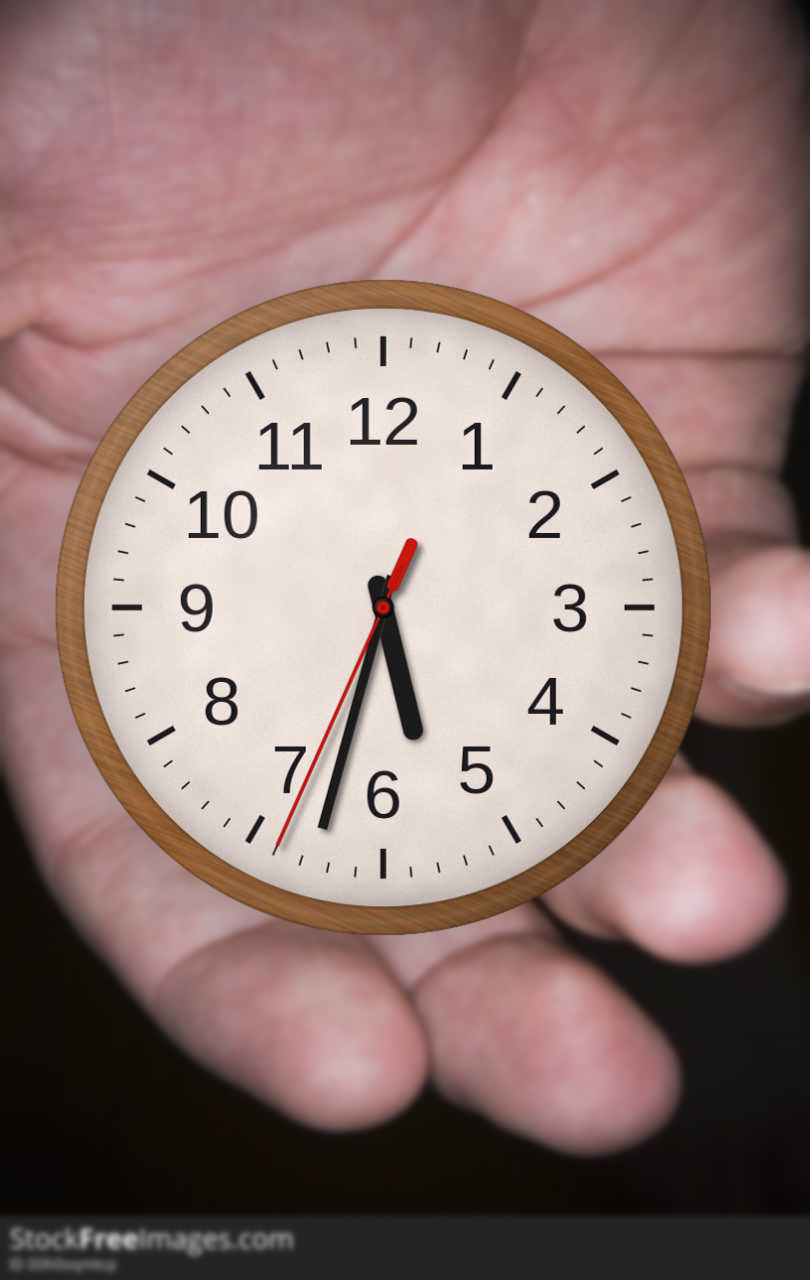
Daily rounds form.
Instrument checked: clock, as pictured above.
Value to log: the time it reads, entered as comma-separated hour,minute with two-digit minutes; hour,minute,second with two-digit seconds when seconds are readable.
5,32,34
